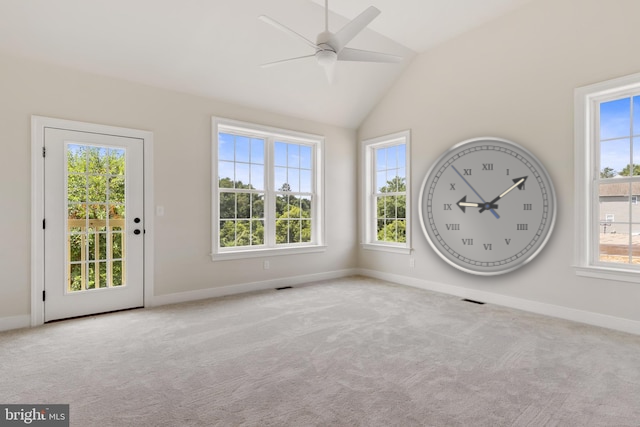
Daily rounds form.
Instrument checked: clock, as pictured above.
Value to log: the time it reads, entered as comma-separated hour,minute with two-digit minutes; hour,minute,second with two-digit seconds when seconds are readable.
9,08,53
